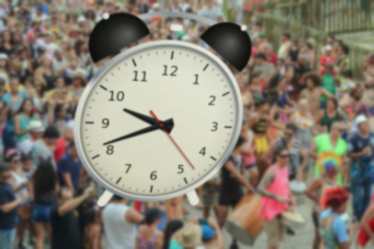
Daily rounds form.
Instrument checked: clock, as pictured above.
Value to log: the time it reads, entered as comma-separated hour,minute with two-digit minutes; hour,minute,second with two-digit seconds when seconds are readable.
9,41,23
